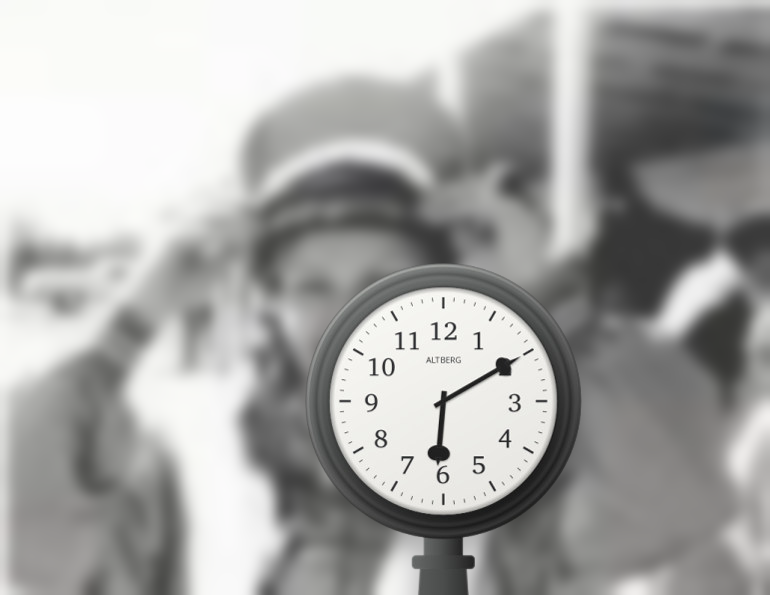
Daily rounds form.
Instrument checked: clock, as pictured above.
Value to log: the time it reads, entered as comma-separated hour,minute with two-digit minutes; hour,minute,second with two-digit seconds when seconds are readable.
6,10
